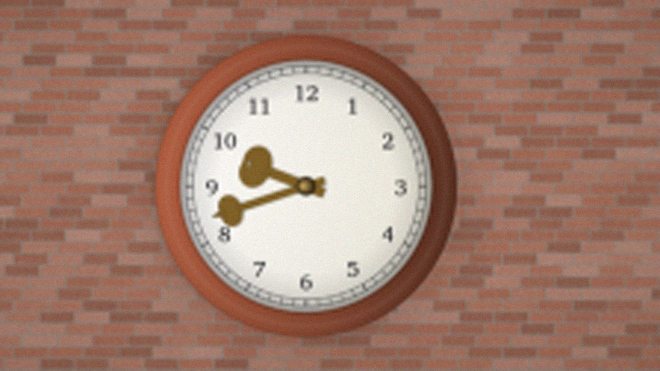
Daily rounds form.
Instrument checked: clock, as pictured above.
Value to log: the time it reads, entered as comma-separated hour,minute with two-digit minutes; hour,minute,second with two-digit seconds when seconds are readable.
9,42
